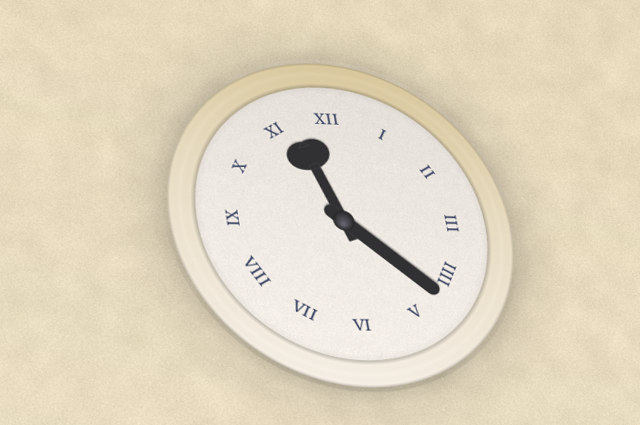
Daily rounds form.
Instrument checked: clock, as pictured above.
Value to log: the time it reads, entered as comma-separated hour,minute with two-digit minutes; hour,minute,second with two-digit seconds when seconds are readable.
11,22
